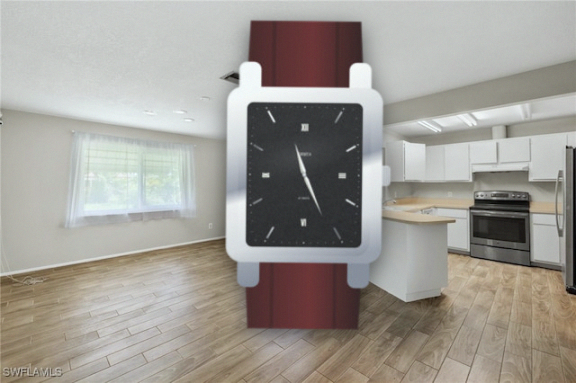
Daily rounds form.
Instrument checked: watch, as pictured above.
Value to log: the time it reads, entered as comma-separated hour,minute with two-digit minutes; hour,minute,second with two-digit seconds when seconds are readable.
11,26
